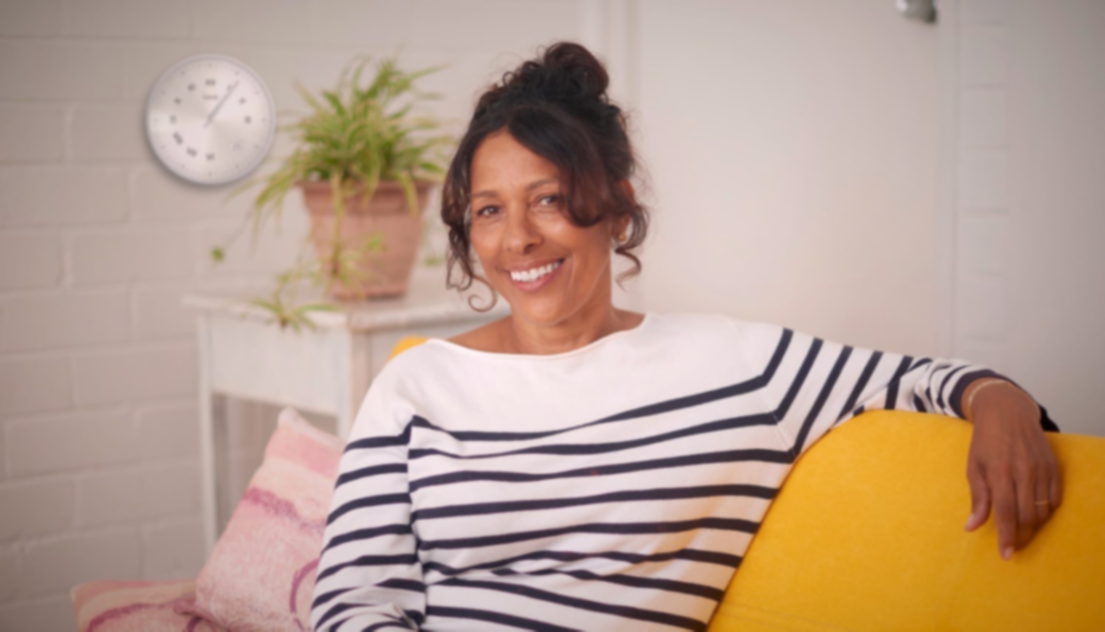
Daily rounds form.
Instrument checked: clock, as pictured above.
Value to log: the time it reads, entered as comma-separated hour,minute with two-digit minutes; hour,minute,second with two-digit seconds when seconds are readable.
1,06
